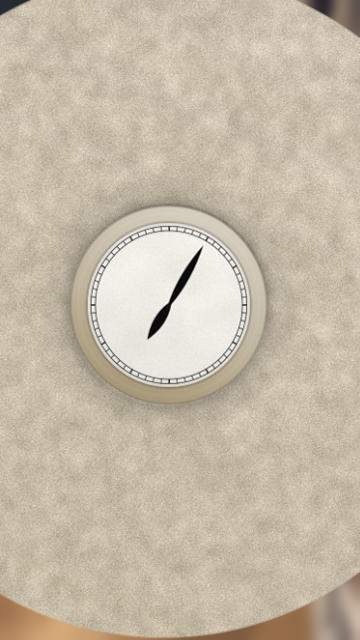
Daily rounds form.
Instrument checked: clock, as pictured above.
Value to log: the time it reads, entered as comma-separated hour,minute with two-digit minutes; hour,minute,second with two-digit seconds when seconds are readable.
7,05
